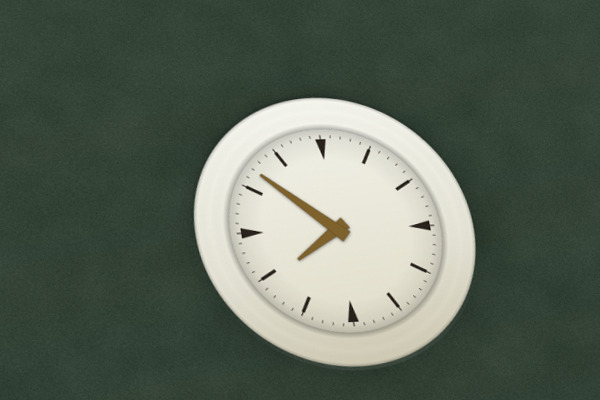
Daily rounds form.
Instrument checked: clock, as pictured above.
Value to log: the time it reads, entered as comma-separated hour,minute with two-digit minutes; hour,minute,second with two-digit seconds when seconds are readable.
7,52
